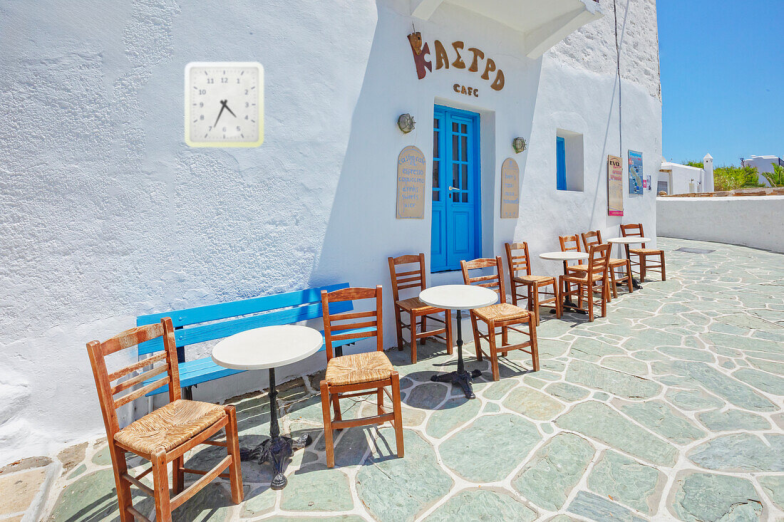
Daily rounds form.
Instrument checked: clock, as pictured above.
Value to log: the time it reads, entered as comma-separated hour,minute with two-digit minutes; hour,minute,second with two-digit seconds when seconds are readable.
4,34
